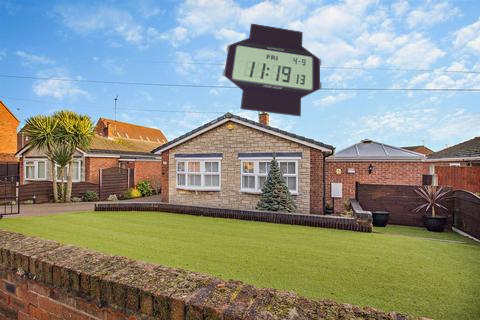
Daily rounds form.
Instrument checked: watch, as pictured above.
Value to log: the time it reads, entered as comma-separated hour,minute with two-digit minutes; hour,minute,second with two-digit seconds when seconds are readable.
11,19,13
